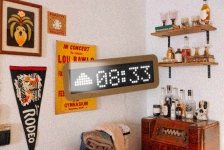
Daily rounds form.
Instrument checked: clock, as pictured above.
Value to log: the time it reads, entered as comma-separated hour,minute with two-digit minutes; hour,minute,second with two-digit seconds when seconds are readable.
8,33
